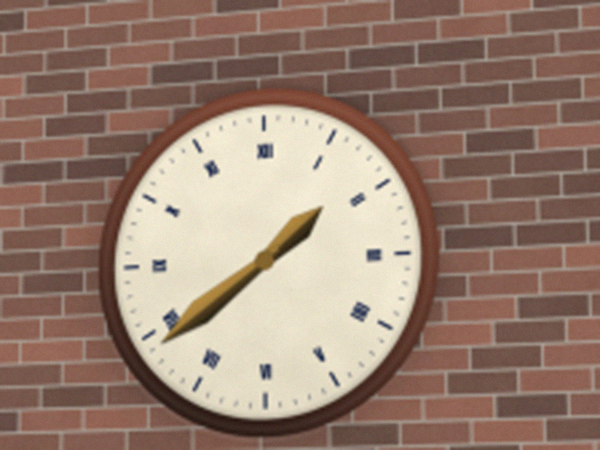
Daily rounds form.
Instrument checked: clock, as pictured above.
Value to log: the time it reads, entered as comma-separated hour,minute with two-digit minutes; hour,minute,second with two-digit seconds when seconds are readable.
1,39
